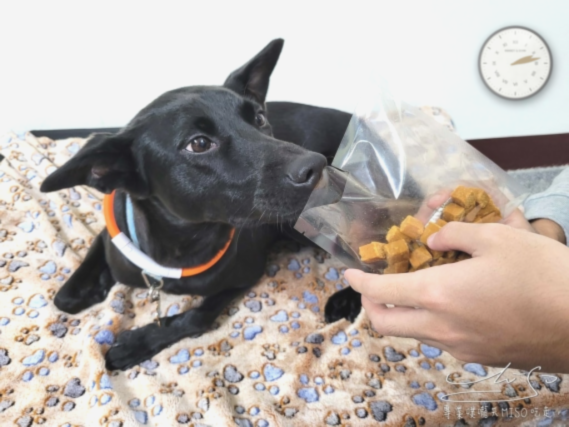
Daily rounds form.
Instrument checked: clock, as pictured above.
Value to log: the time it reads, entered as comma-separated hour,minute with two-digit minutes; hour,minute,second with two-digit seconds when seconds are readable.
2,13
